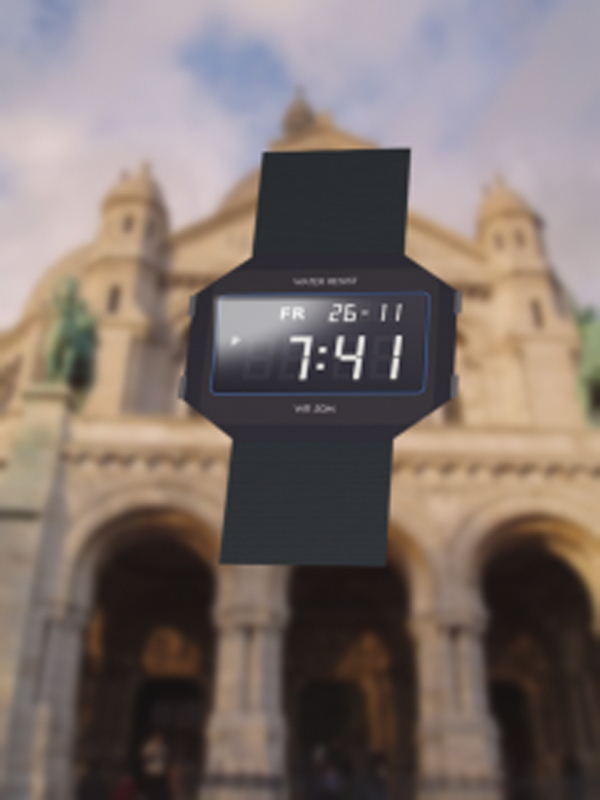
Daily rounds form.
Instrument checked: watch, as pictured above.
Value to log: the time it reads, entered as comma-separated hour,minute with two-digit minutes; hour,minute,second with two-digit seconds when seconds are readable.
7,41
